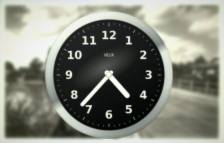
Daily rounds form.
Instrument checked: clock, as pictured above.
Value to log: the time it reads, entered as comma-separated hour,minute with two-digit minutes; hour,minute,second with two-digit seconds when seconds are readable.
4,37
